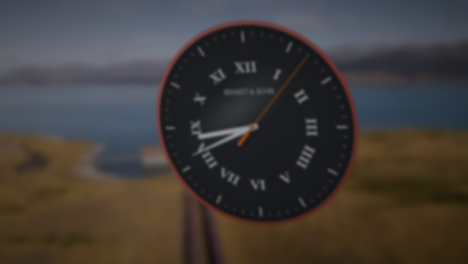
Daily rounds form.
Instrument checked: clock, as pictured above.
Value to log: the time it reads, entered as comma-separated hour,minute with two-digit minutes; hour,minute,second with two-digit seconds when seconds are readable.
8,41,07
